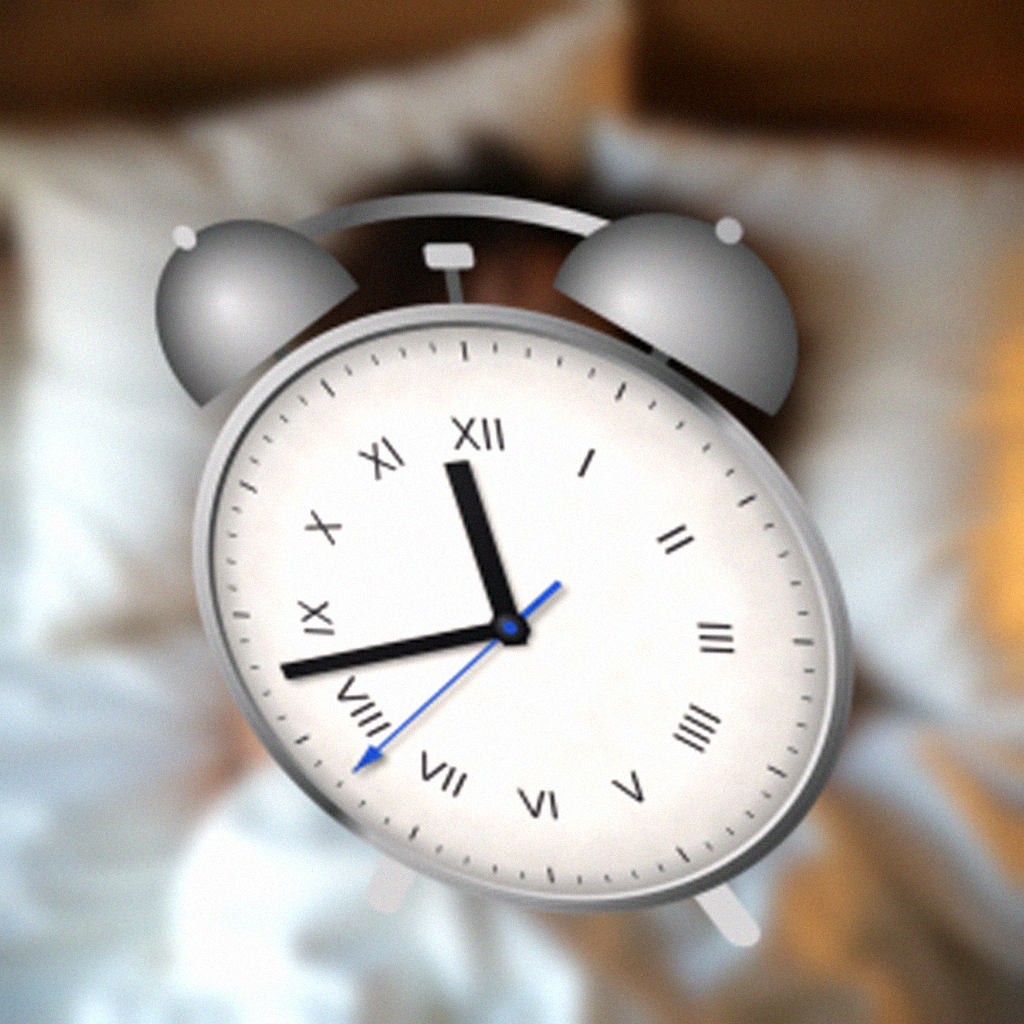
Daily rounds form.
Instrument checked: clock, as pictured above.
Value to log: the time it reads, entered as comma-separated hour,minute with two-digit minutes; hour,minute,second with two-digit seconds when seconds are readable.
11,42,38
